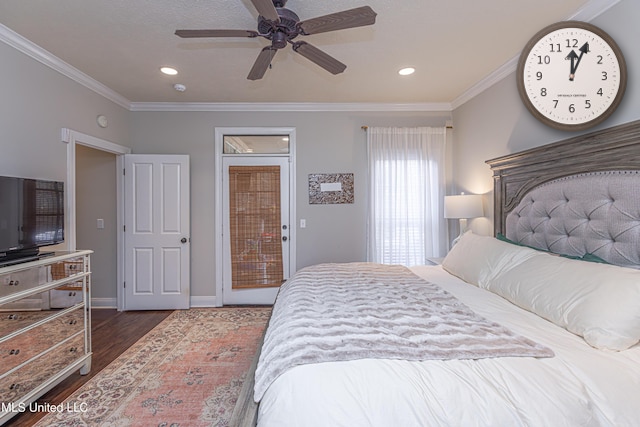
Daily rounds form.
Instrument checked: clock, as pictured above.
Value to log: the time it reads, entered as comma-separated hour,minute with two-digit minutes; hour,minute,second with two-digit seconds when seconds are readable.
12,04
